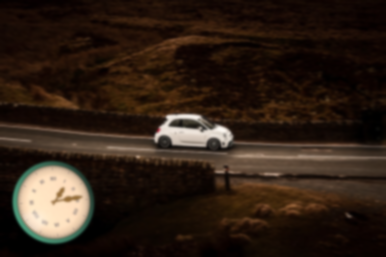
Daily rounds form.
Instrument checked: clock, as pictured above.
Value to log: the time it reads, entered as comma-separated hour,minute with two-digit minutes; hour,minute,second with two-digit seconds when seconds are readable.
1,14
